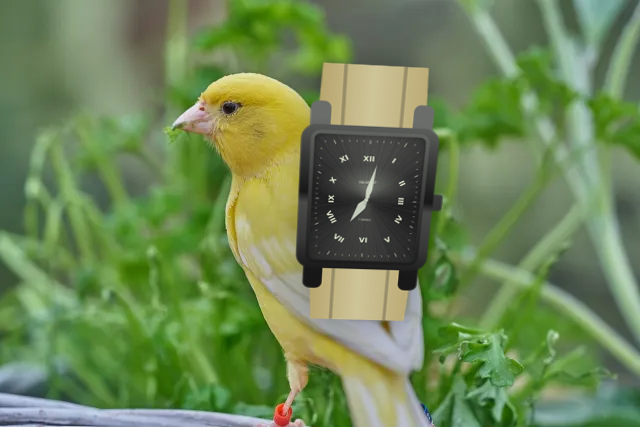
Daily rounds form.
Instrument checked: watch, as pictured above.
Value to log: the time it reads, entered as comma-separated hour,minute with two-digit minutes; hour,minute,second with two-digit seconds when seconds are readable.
7,02
